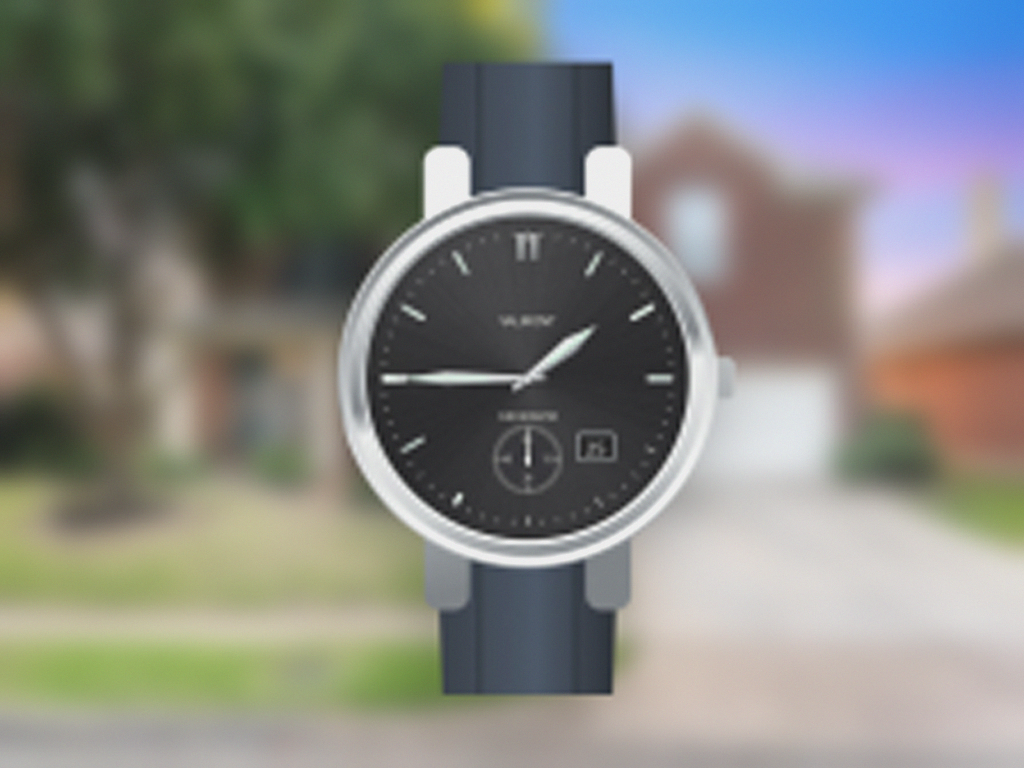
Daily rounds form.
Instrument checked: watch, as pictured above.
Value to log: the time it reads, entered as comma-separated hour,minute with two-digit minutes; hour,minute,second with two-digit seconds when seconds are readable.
1,45
